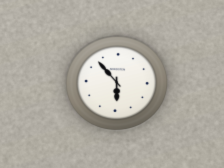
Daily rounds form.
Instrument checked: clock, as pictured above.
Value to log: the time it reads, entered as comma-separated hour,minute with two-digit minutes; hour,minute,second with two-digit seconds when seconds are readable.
5,53
